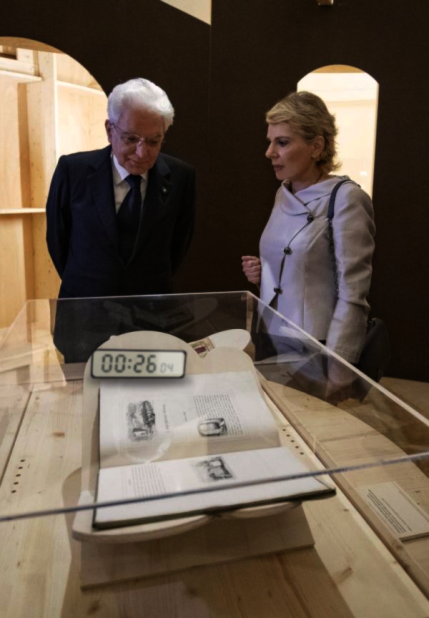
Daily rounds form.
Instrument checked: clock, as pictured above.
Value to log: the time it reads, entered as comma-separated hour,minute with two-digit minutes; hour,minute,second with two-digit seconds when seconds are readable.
0,26
